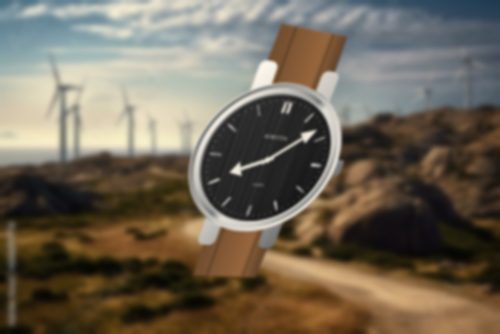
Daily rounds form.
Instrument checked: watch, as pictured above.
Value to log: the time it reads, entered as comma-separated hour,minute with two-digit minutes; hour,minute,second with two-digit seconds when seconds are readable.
8,08
